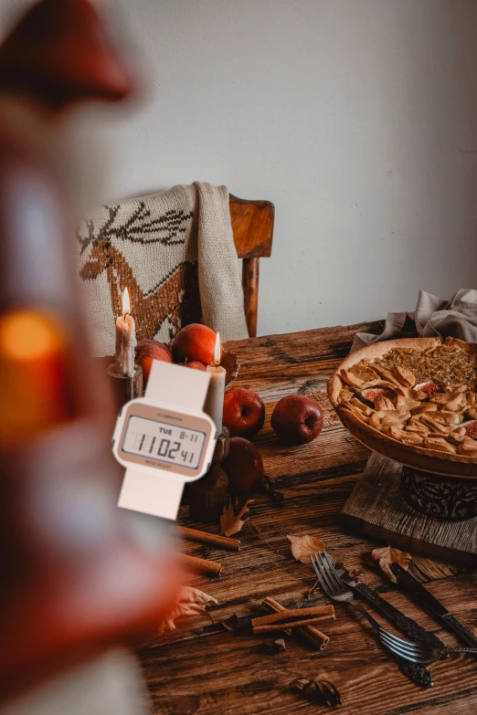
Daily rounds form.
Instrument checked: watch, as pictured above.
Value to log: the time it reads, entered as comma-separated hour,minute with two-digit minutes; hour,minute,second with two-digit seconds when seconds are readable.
11,02,41
